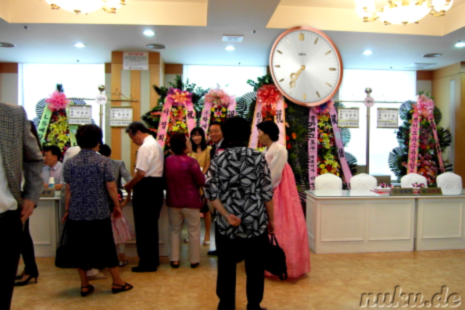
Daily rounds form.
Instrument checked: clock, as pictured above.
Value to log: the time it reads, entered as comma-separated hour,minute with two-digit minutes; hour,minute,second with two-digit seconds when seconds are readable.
7,36
